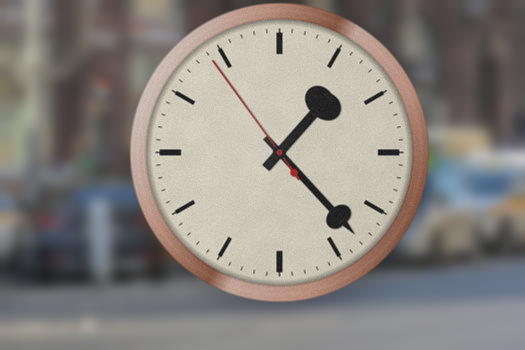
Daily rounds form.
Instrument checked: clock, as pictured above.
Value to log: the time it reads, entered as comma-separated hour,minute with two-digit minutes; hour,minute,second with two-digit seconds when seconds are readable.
1,22,54
